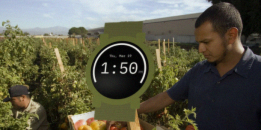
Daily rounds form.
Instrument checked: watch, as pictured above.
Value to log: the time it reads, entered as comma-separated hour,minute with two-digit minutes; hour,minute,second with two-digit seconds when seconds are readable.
1,50
